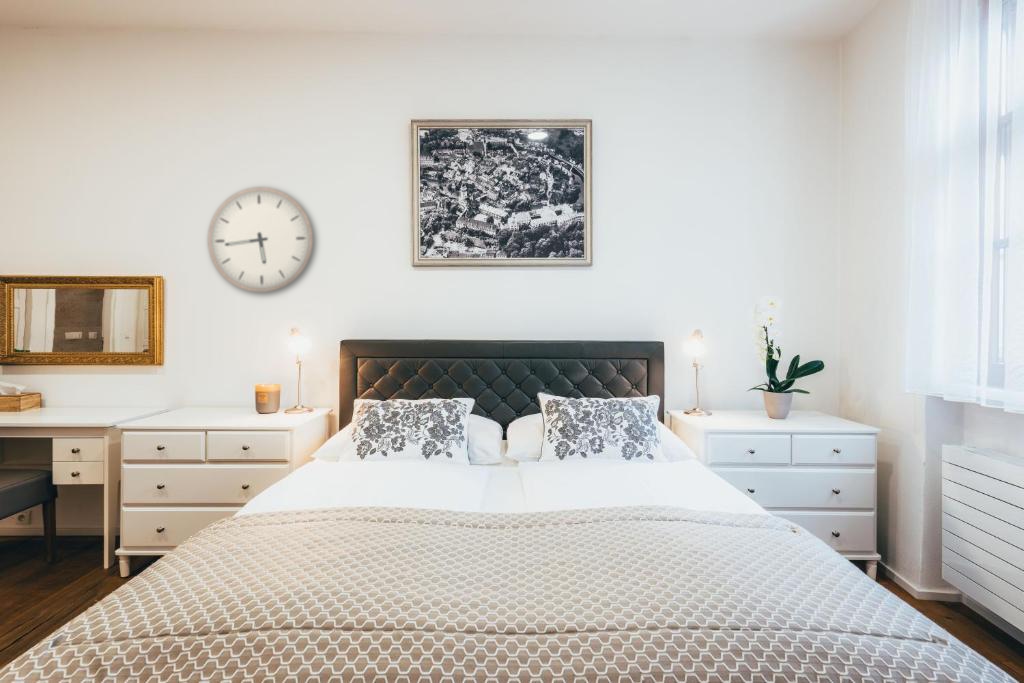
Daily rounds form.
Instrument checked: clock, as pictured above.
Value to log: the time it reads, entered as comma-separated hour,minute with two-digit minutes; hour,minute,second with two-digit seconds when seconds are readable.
5,44
